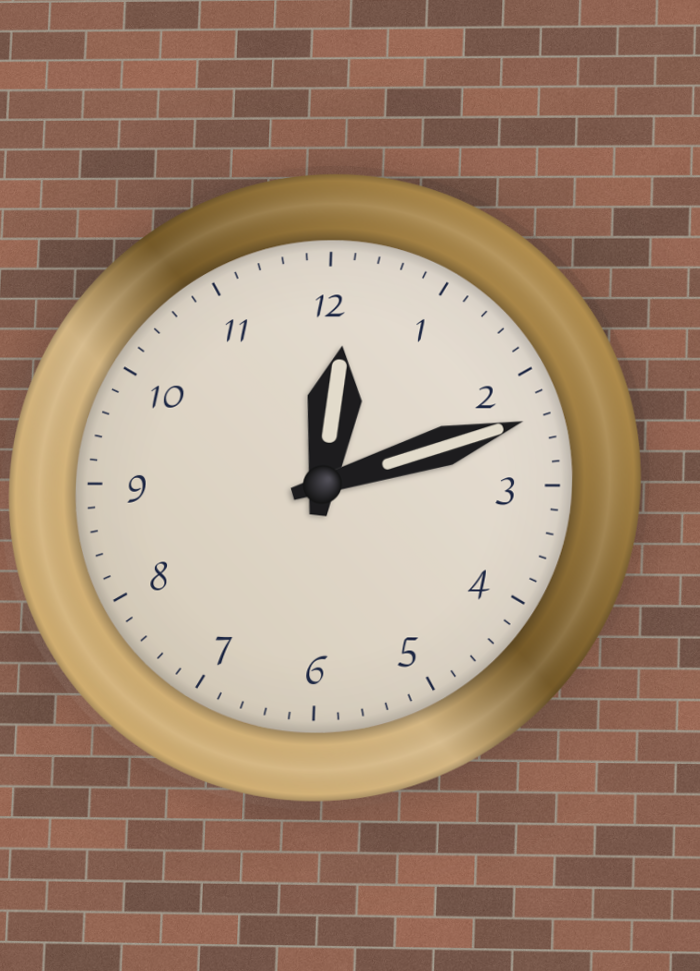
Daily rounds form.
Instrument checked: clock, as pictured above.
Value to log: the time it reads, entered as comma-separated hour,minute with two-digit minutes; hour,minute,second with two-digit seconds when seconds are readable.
12,12
